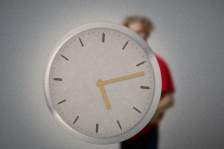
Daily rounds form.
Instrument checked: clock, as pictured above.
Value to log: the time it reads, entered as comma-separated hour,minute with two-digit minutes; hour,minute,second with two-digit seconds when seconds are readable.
5,12
